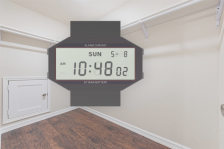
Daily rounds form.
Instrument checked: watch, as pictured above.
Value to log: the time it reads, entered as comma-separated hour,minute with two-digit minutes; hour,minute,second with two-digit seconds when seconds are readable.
10,48,02
